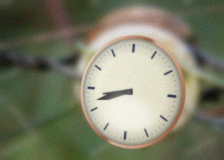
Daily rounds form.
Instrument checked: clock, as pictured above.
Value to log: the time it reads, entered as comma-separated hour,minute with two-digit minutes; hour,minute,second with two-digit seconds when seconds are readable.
8,42
